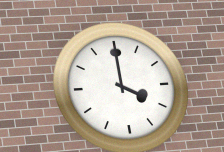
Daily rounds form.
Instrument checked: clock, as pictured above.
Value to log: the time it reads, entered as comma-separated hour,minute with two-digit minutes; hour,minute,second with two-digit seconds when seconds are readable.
4,00
